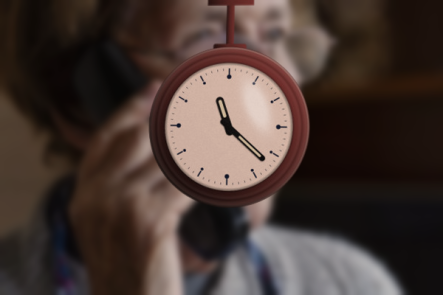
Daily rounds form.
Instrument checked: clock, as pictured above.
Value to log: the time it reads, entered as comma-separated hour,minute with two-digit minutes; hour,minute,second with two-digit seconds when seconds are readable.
11,22
